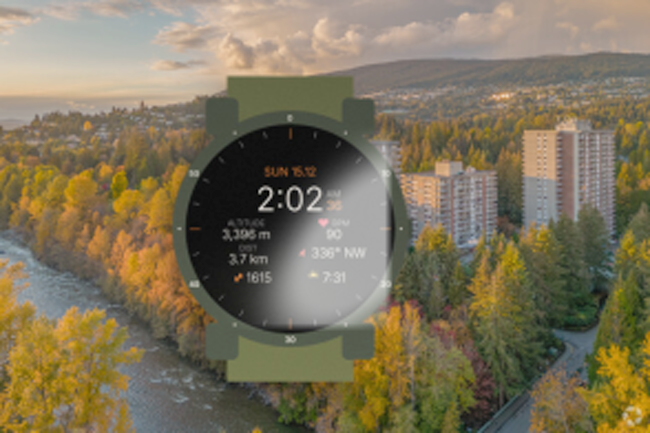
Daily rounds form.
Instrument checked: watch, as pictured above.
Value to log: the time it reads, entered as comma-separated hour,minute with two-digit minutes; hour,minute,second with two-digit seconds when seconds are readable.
2,02
